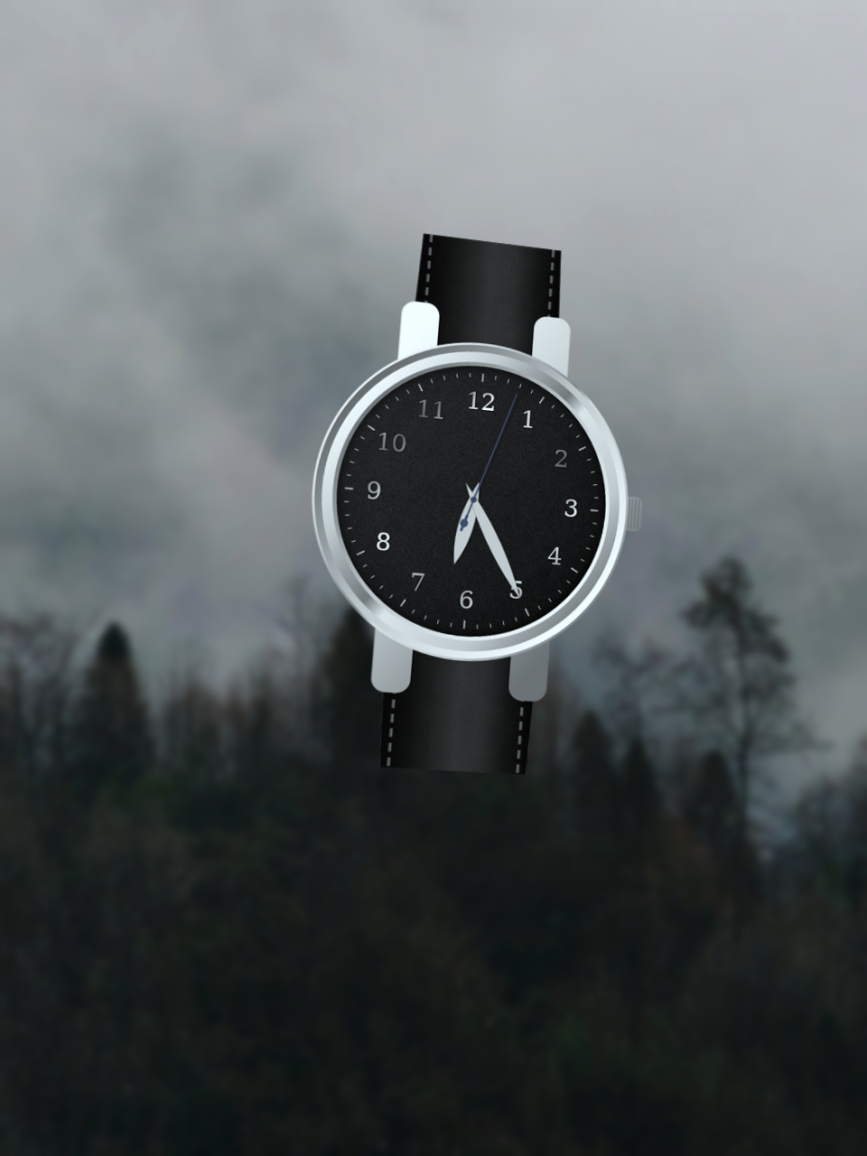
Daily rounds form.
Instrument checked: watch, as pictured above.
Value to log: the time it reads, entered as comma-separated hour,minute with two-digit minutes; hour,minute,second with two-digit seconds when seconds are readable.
6,25,03
